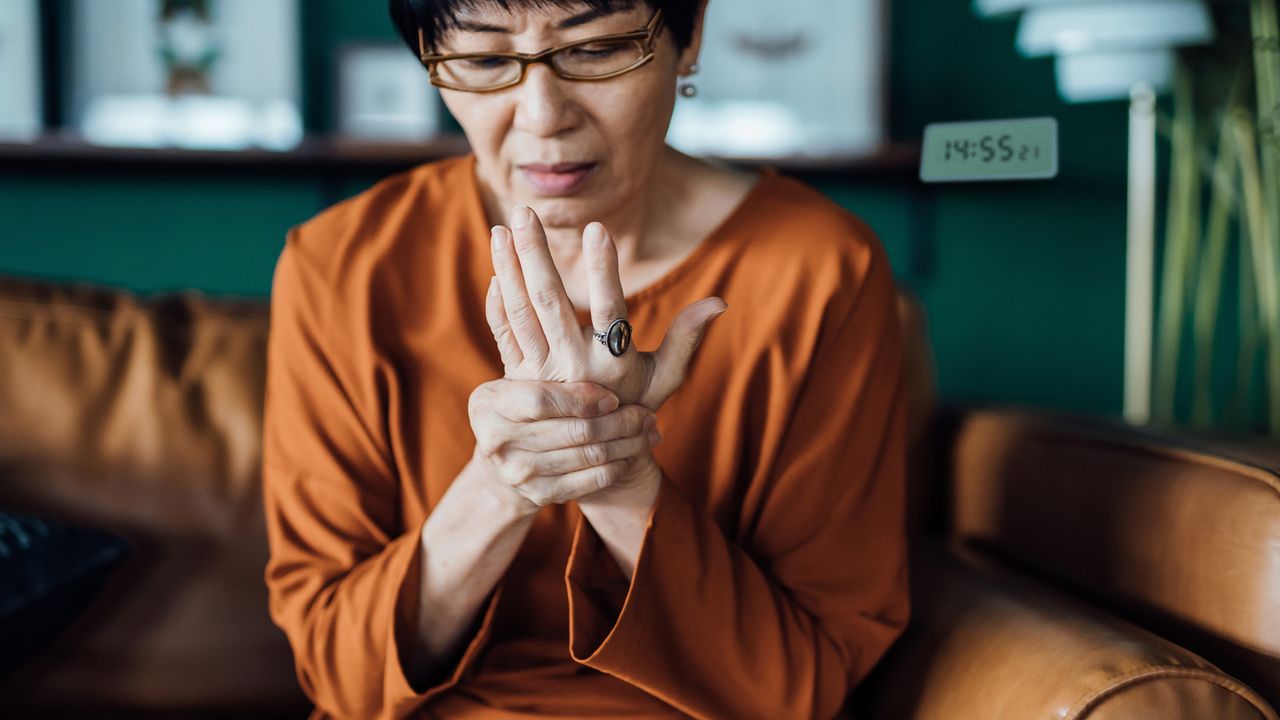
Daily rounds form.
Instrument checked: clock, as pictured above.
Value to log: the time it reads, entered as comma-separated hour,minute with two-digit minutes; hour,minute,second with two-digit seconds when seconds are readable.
14,55,21
